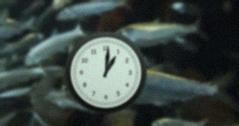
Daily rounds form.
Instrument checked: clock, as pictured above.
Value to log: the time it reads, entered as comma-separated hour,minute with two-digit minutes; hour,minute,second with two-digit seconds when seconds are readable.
1,01
